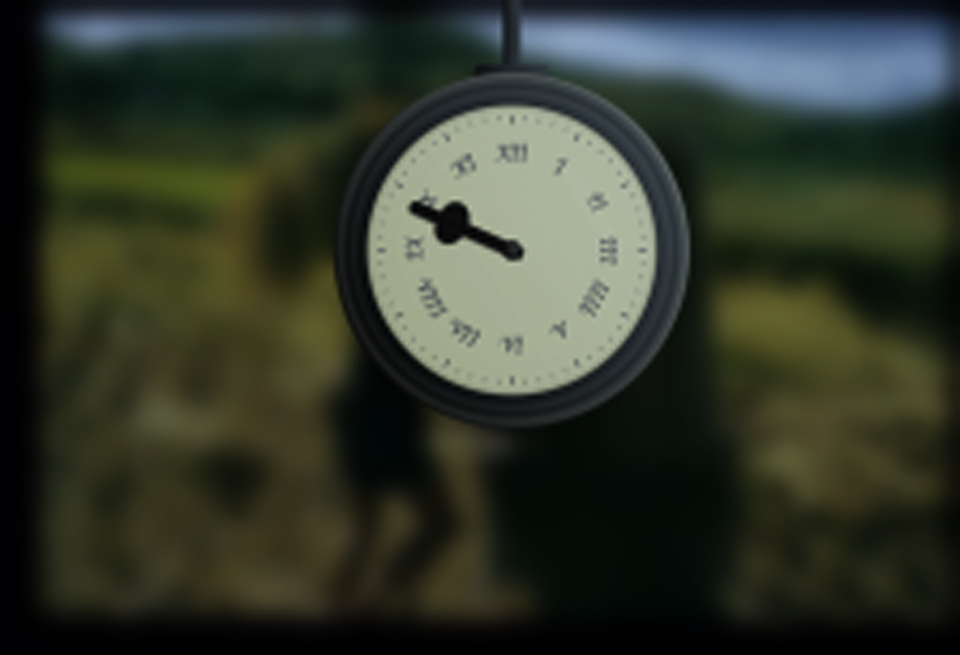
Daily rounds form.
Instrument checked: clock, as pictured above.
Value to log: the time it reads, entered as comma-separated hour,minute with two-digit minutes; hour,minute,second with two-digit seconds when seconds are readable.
9,49
